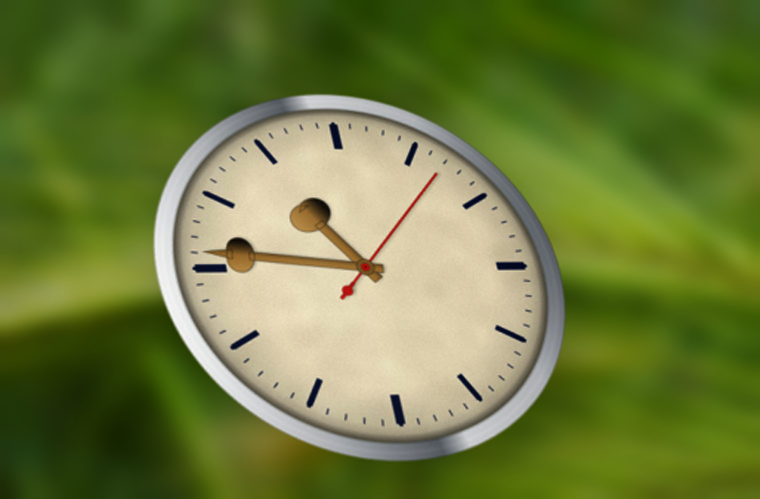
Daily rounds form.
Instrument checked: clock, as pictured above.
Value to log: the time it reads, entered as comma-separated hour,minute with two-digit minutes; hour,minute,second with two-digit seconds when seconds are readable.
10,46,07
